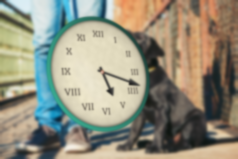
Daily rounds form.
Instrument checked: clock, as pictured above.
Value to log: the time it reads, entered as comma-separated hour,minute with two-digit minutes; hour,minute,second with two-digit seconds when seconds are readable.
5,18
